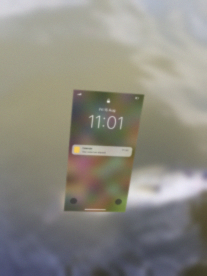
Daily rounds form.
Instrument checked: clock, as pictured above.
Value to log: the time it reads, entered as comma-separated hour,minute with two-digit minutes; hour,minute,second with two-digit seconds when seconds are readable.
11,01
